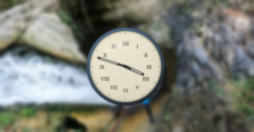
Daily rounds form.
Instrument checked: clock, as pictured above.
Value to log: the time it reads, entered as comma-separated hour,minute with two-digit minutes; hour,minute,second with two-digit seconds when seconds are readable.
3,48
